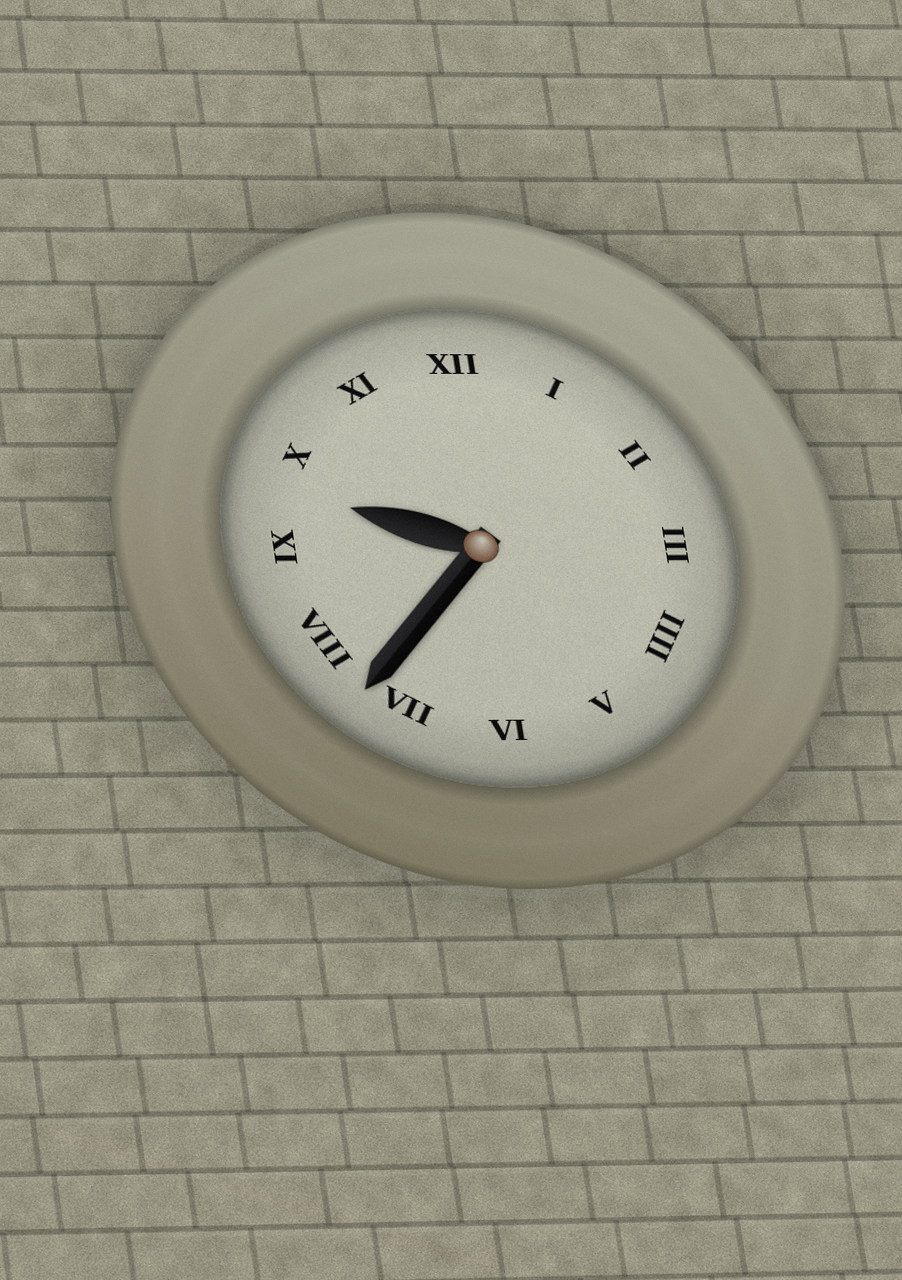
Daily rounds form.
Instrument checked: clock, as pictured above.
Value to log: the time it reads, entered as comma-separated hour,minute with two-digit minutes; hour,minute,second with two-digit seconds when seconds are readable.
9,37
